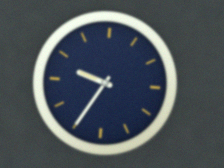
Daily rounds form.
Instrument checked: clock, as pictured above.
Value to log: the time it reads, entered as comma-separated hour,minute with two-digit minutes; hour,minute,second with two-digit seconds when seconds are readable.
9,35
